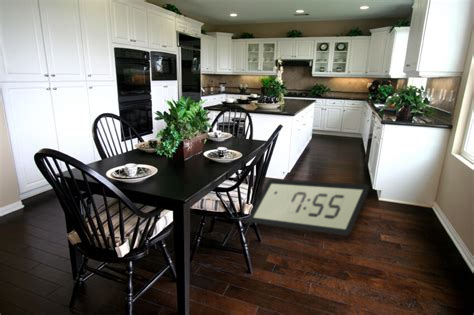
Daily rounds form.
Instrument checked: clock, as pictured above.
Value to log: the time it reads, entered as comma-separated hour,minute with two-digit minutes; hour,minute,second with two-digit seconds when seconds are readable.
7,55
